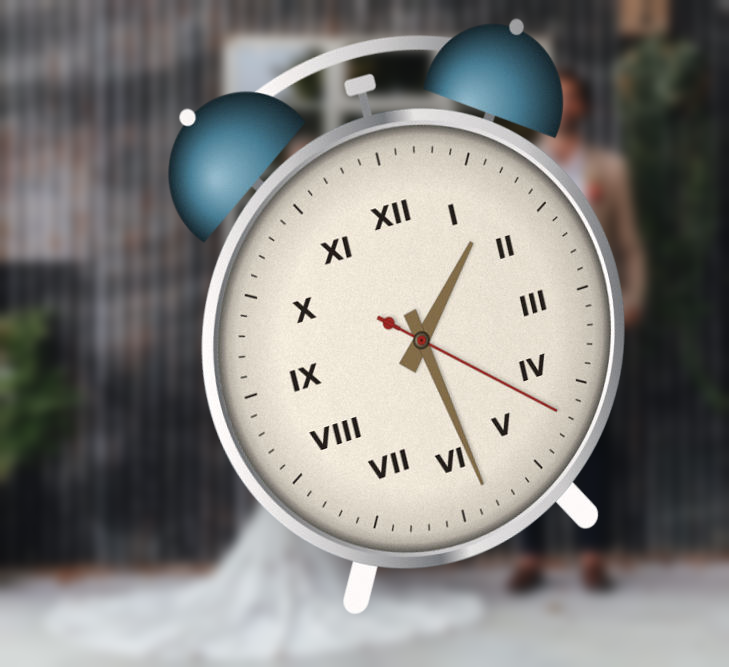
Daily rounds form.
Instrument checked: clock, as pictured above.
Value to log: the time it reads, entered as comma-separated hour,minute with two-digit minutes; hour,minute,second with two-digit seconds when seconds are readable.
1,28,22
